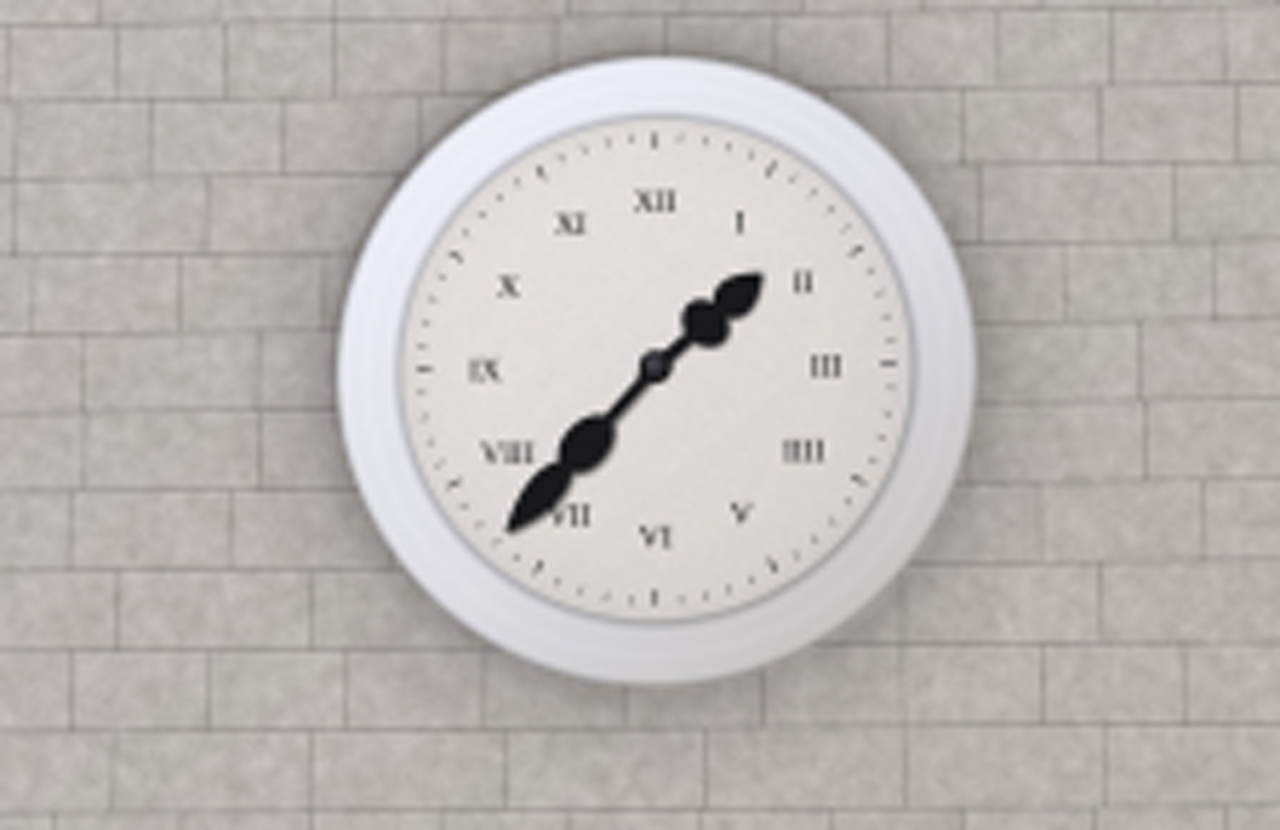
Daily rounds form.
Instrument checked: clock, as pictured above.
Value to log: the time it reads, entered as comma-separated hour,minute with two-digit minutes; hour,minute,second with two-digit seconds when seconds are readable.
1,37
